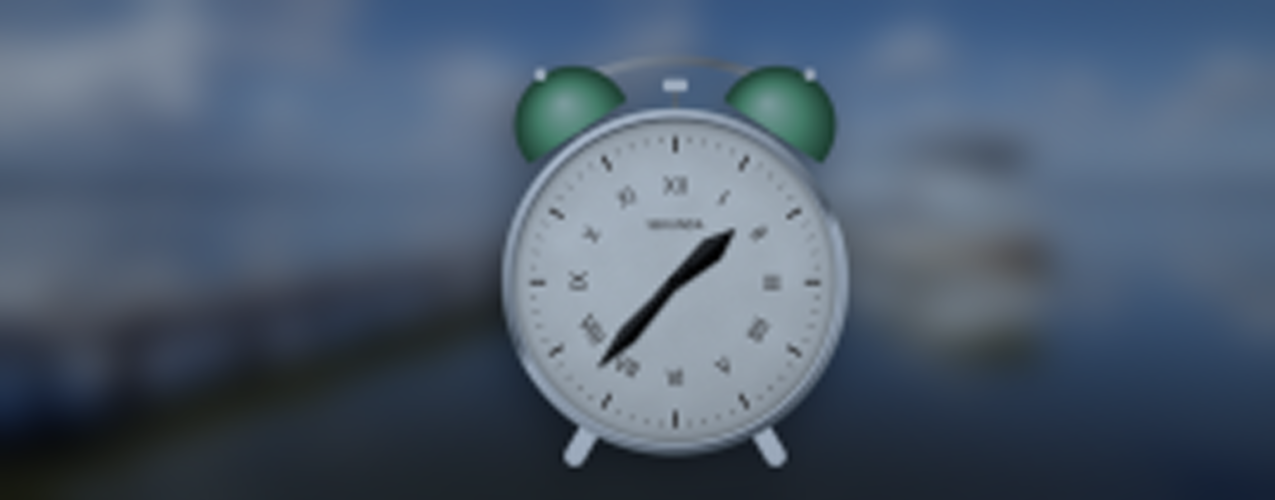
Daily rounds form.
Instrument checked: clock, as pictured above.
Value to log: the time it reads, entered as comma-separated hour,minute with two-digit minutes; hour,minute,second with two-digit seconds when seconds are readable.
1,37
